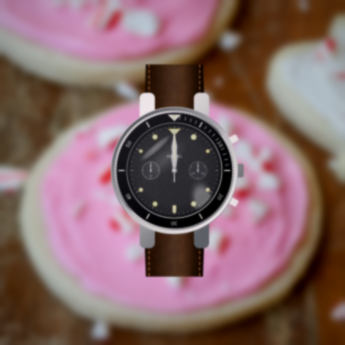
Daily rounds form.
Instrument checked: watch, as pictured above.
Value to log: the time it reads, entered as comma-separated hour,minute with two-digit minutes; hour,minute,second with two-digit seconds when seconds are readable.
12,00
